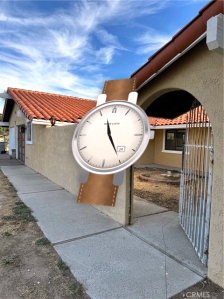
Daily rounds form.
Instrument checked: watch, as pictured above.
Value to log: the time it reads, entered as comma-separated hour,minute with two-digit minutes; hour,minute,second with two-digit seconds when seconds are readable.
11,25
